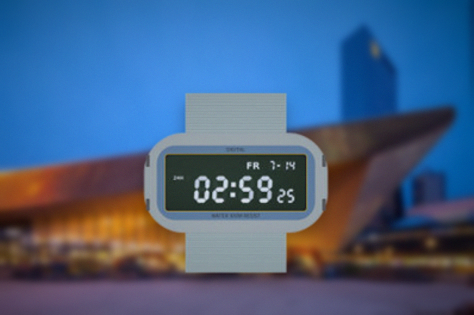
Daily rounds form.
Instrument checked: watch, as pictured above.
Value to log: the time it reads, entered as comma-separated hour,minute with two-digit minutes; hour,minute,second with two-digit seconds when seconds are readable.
2,59,25
